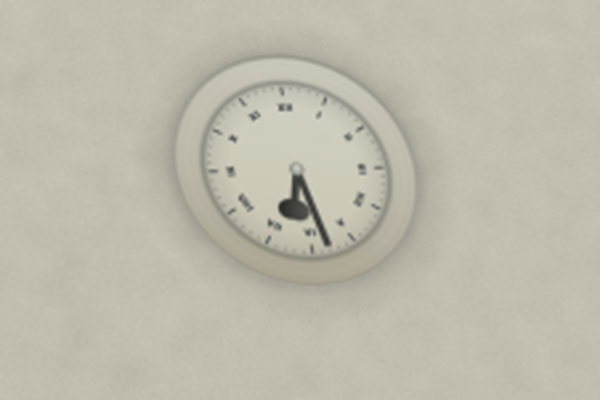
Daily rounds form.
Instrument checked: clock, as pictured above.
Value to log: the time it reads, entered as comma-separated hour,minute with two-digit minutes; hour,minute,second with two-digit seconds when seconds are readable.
6,28
